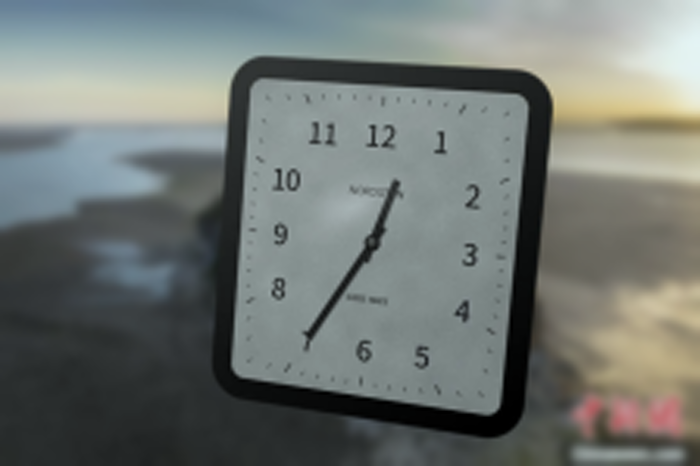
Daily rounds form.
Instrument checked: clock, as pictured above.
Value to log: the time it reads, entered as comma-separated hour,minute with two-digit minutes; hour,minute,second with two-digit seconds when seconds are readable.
12,35
